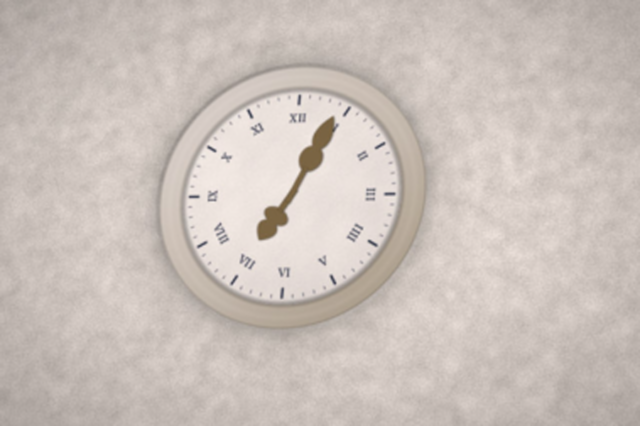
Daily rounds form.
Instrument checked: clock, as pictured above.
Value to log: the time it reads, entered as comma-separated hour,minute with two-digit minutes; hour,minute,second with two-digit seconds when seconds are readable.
7,04
